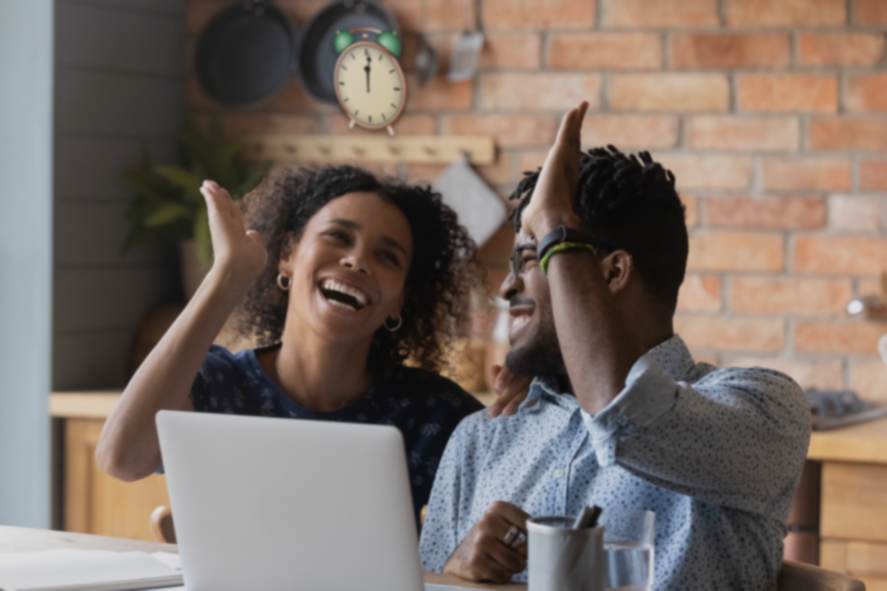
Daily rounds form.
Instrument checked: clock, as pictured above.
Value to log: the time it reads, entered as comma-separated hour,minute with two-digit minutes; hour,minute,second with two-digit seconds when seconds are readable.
12,01
